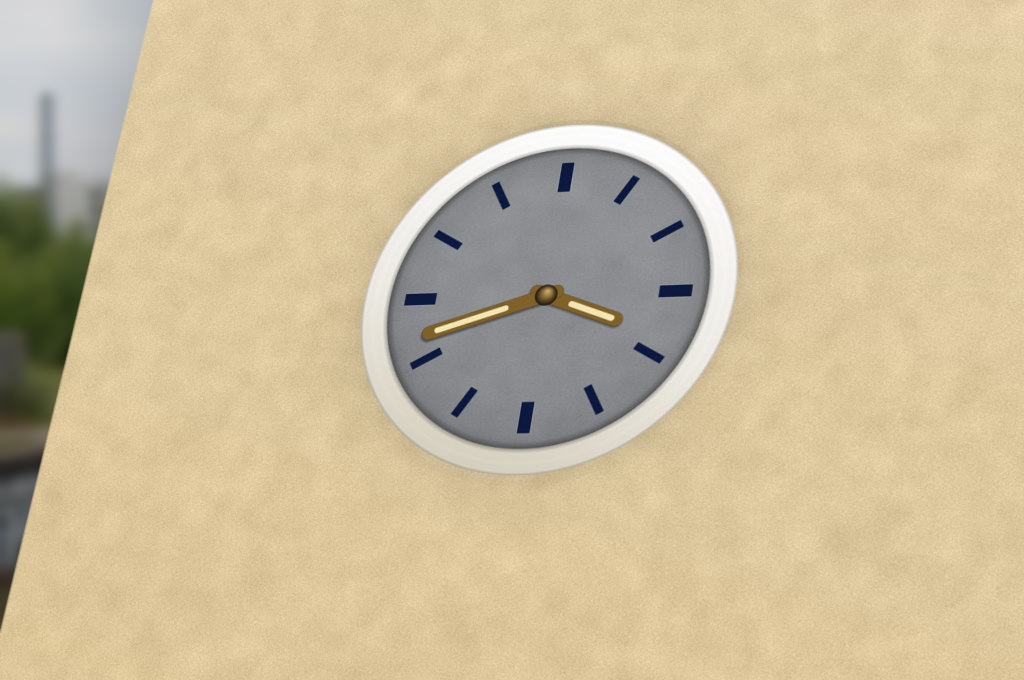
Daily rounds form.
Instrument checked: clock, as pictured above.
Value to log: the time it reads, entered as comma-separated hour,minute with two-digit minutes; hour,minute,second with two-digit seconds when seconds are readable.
3,42
